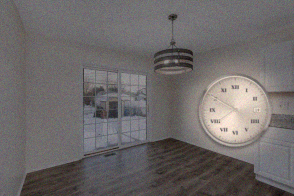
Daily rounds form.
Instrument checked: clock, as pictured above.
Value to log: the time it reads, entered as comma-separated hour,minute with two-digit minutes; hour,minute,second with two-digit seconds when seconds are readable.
7,50
